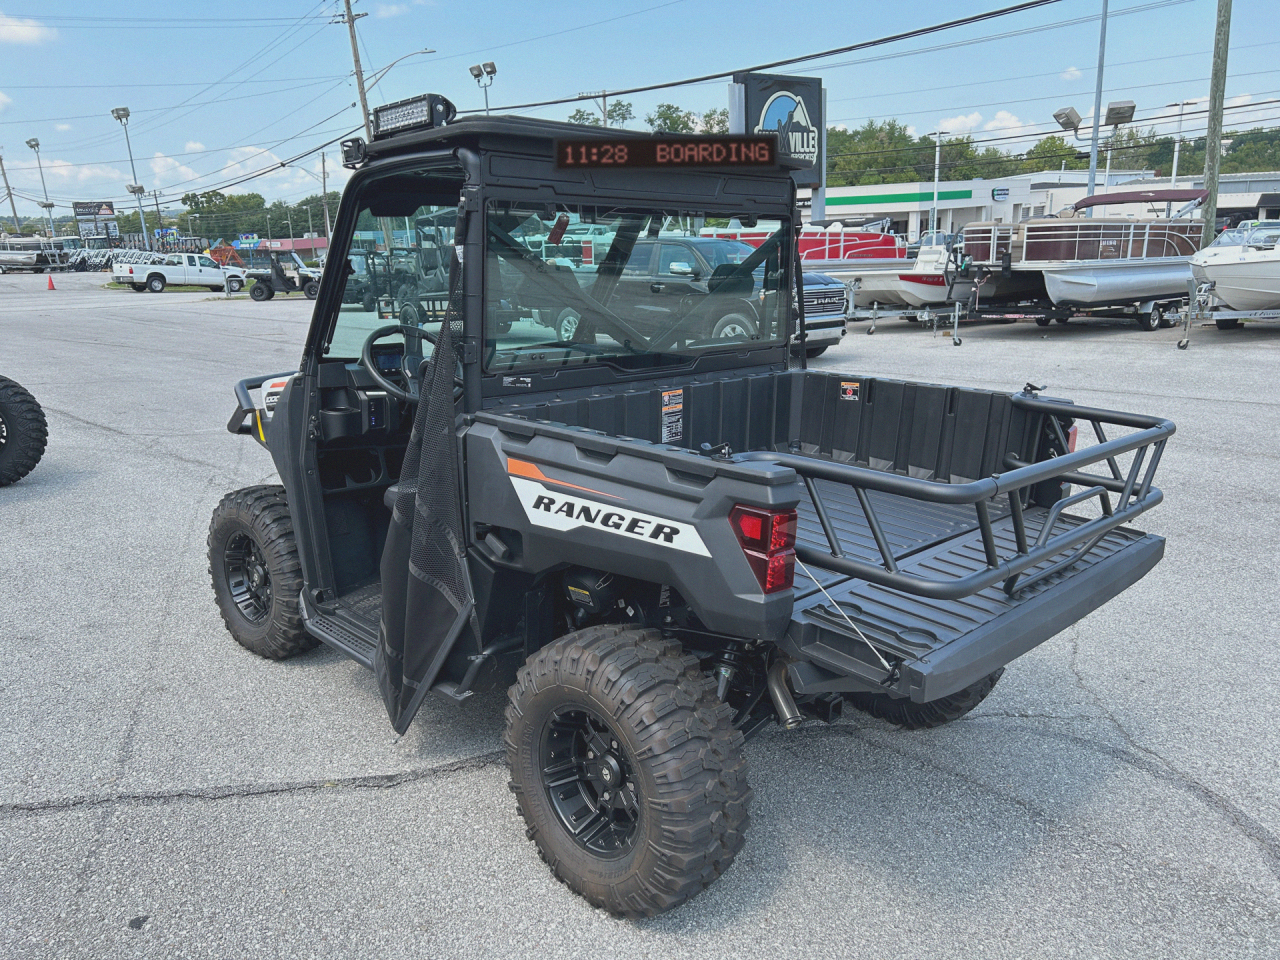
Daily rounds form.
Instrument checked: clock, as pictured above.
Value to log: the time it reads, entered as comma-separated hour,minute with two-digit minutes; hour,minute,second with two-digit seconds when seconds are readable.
11,28
